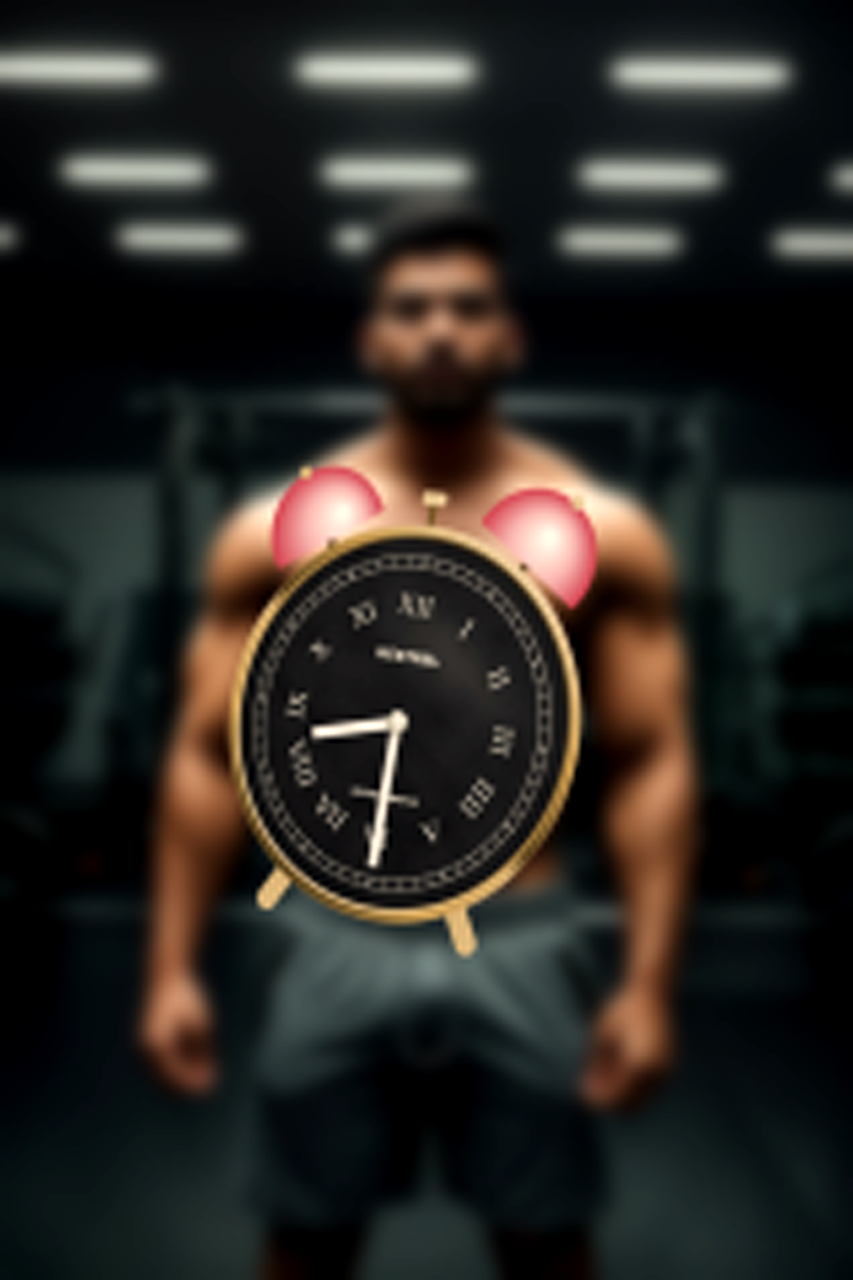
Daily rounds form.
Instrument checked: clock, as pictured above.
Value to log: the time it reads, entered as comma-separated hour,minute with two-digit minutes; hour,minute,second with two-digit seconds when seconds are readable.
8,30
